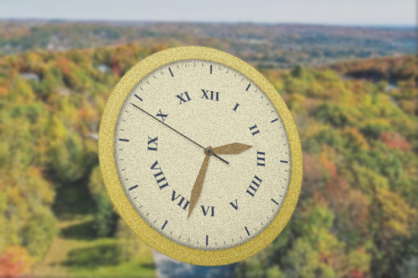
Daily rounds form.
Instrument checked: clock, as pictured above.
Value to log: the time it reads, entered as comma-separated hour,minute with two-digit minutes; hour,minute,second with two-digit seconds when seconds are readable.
2,32,49
